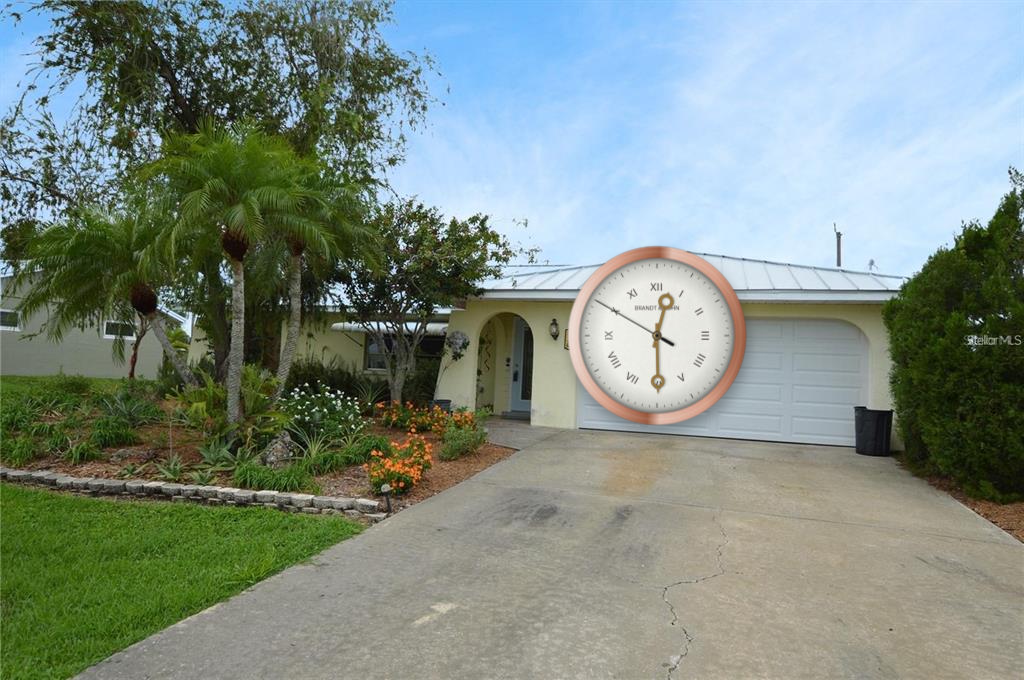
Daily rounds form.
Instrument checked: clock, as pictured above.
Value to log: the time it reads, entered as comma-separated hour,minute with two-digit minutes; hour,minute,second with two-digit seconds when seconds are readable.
12,29,50
